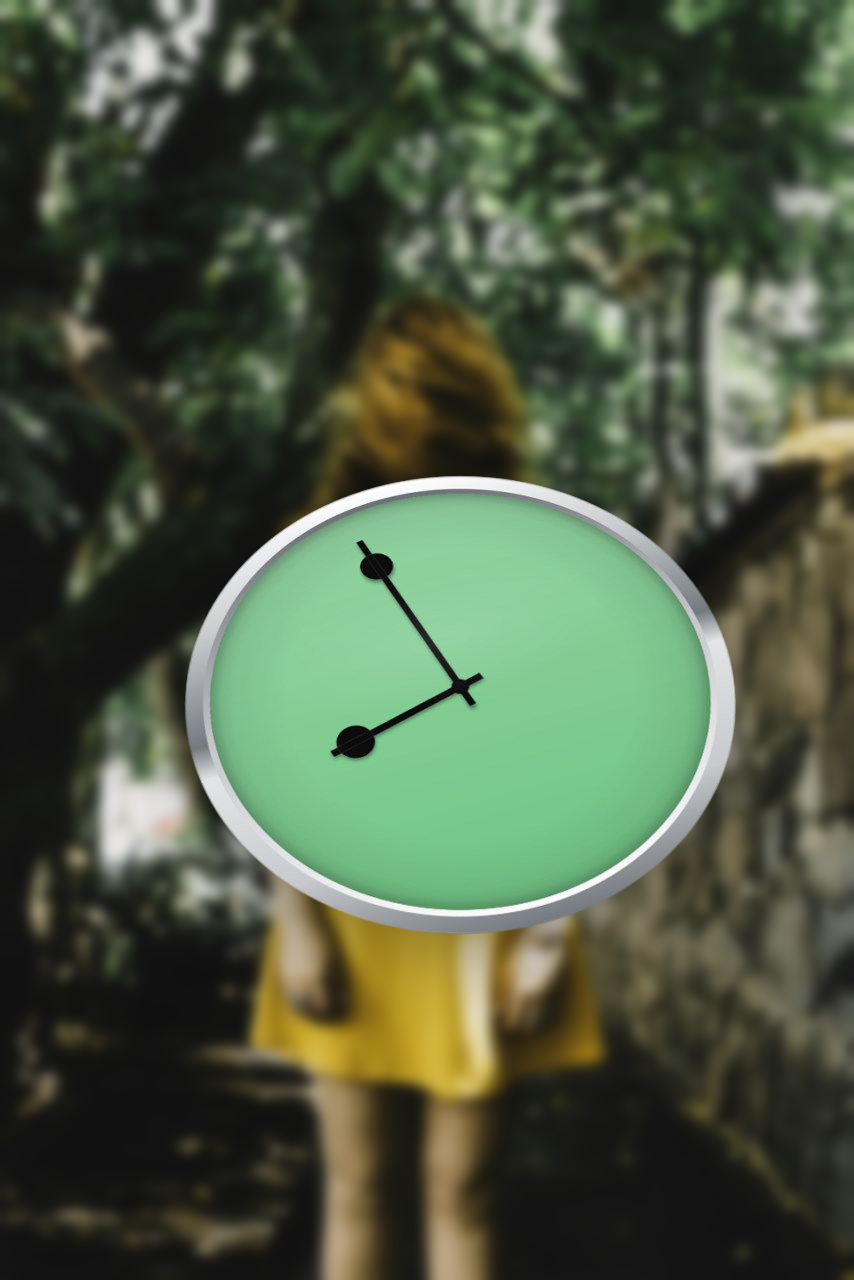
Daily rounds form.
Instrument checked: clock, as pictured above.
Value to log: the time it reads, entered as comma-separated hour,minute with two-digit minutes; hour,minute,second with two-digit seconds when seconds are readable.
7,55
